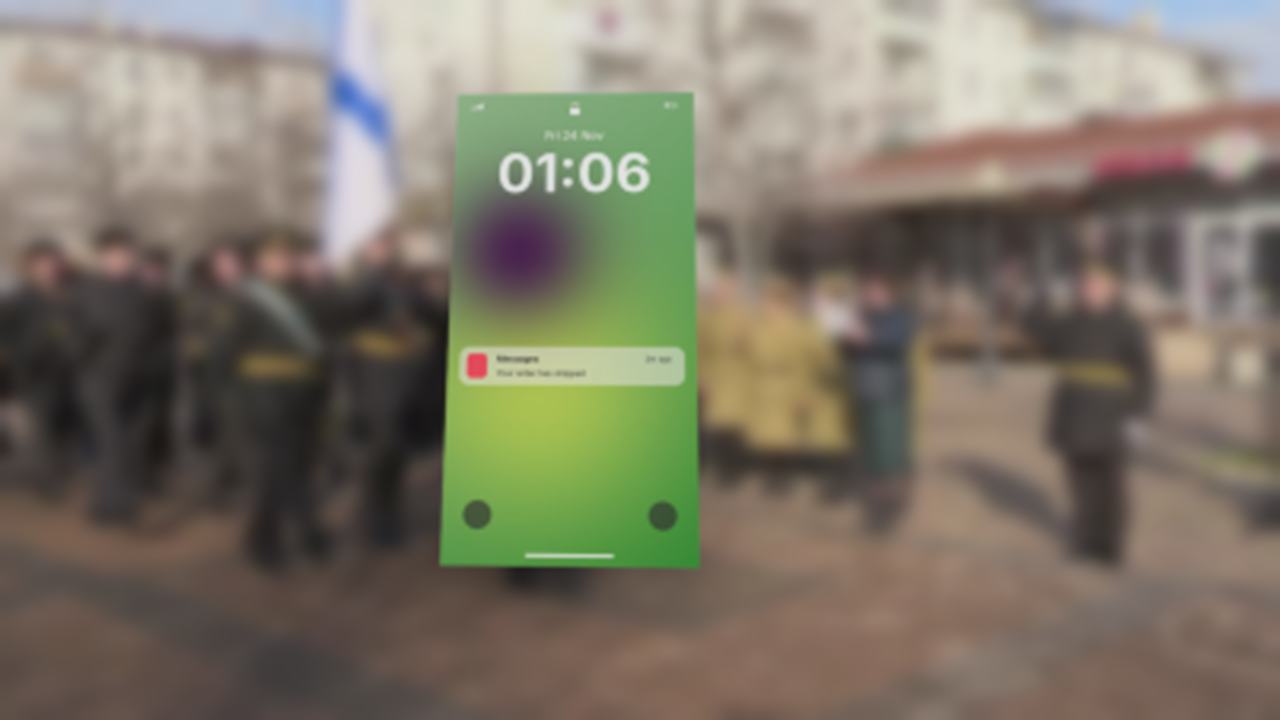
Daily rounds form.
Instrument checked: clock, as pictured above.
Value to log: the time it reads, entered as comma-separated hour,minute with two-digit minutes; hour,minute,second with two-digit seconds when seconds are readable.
1,06
